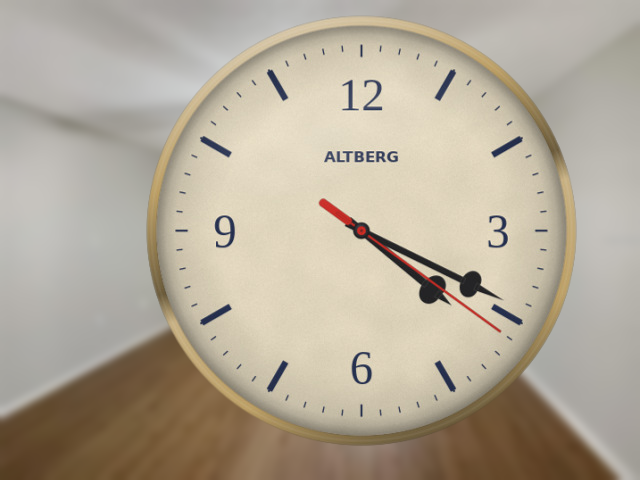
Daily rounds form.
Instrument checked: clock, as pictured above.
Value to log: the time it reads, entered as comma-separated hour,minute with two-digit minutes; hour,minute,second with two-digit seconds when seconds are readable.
4,19,21
